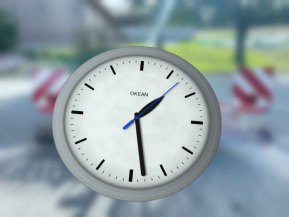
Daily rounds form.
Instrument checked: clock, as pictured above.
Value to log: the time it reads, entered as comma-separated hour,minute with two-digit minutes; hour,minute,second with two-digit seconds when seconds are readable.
1,28,07
